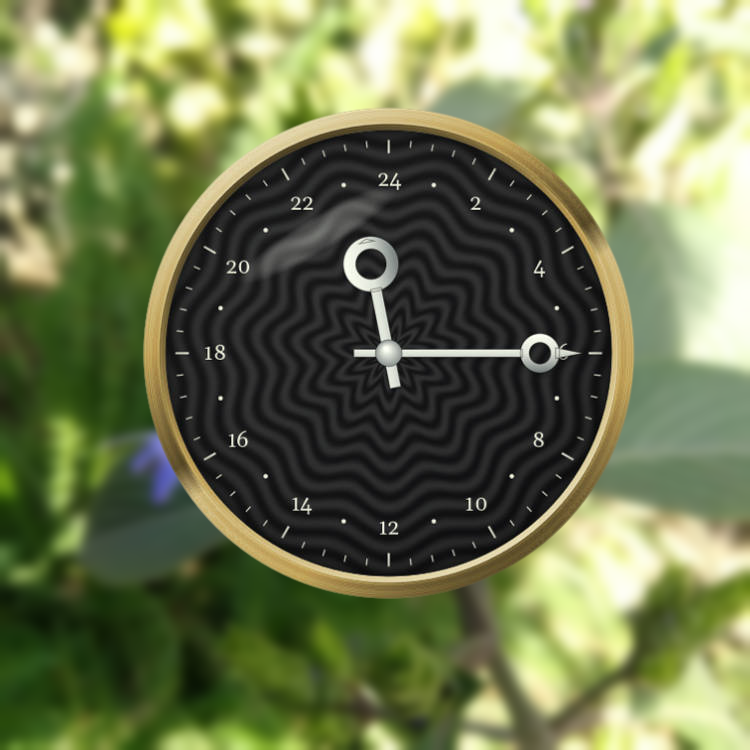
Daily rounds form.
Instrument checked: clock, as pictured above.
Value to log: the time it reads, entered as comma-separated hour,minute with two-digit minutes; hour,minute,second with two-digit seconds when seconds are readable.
23,15
